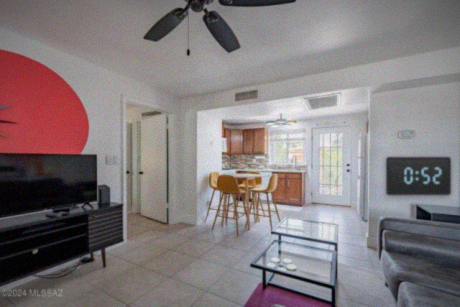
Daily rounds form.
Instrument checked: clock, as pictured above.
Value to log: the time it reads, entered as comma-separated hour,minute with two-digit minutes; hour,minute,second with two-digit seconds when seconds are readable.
0,52
